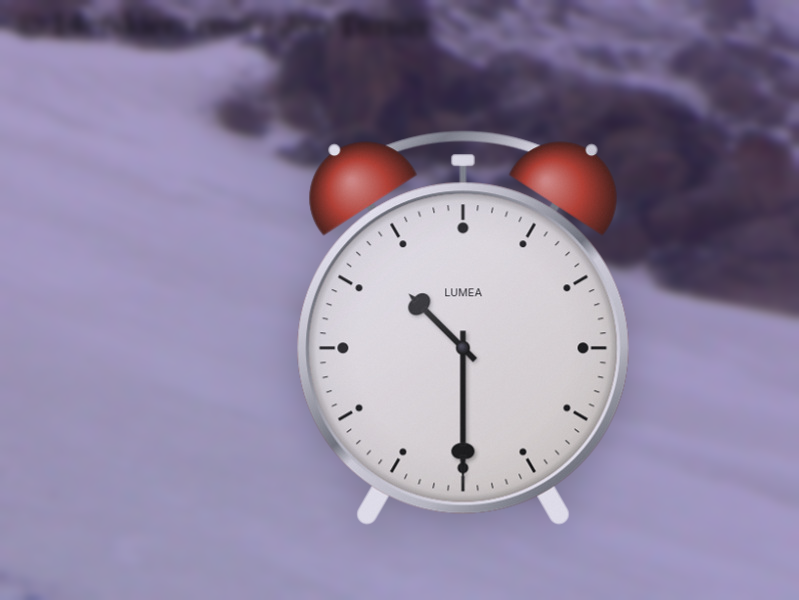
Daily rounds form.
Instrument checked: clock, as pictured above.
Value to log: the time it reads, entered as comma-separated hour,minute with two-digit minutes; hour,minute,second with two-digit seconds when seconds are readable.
10,30
